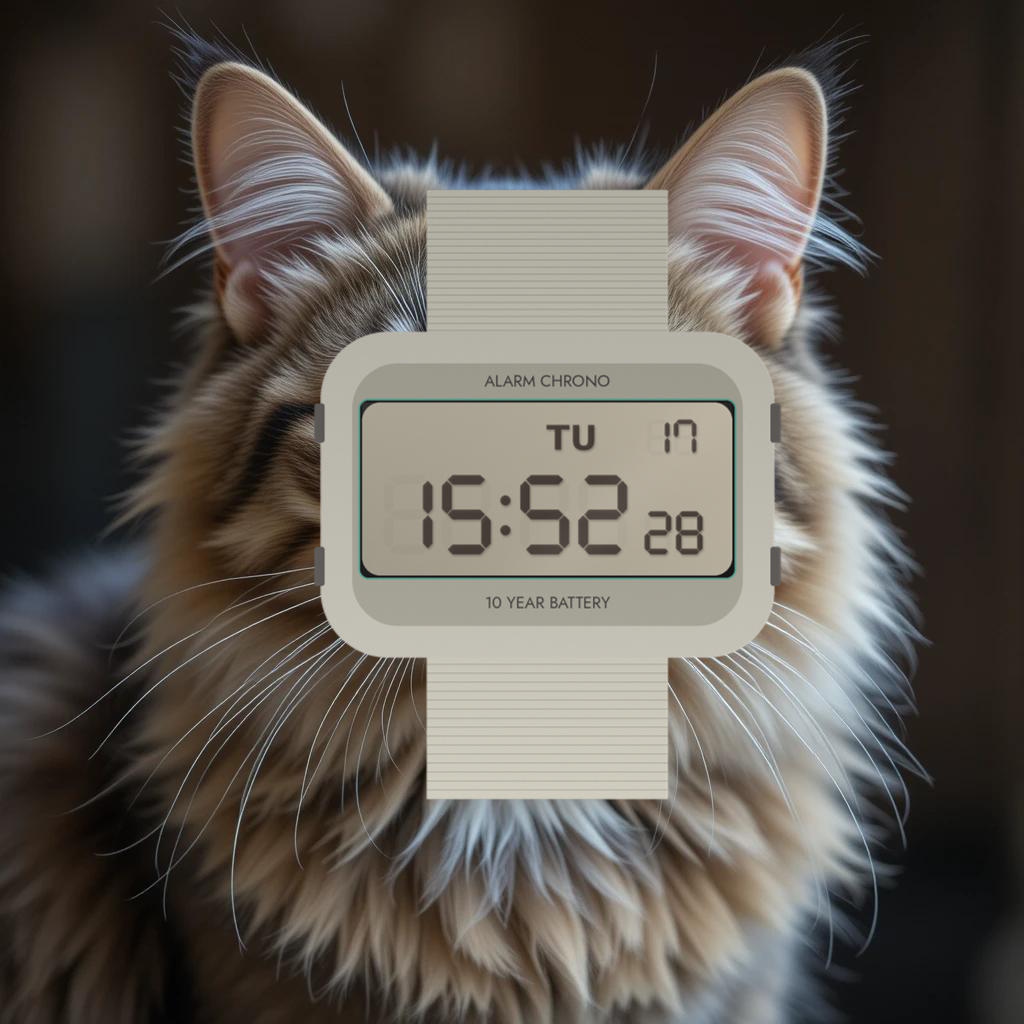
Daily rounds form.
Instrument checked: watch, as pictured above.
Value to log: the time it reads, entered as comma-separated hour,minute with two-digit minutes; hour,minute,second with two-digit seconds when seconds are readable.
15,52,28
